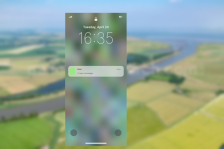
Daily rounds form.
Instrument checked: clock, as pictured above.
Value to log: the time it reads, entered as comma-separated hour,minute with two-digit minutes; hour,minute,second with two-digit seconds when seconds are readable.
16,35
